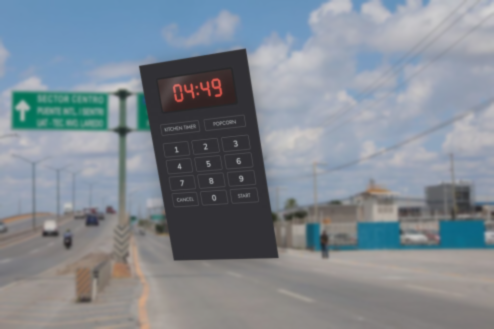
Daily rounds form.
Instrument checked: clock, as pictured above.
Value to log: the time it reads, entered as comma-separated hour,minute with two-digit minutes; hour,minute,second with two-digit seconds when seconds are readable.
4,49
